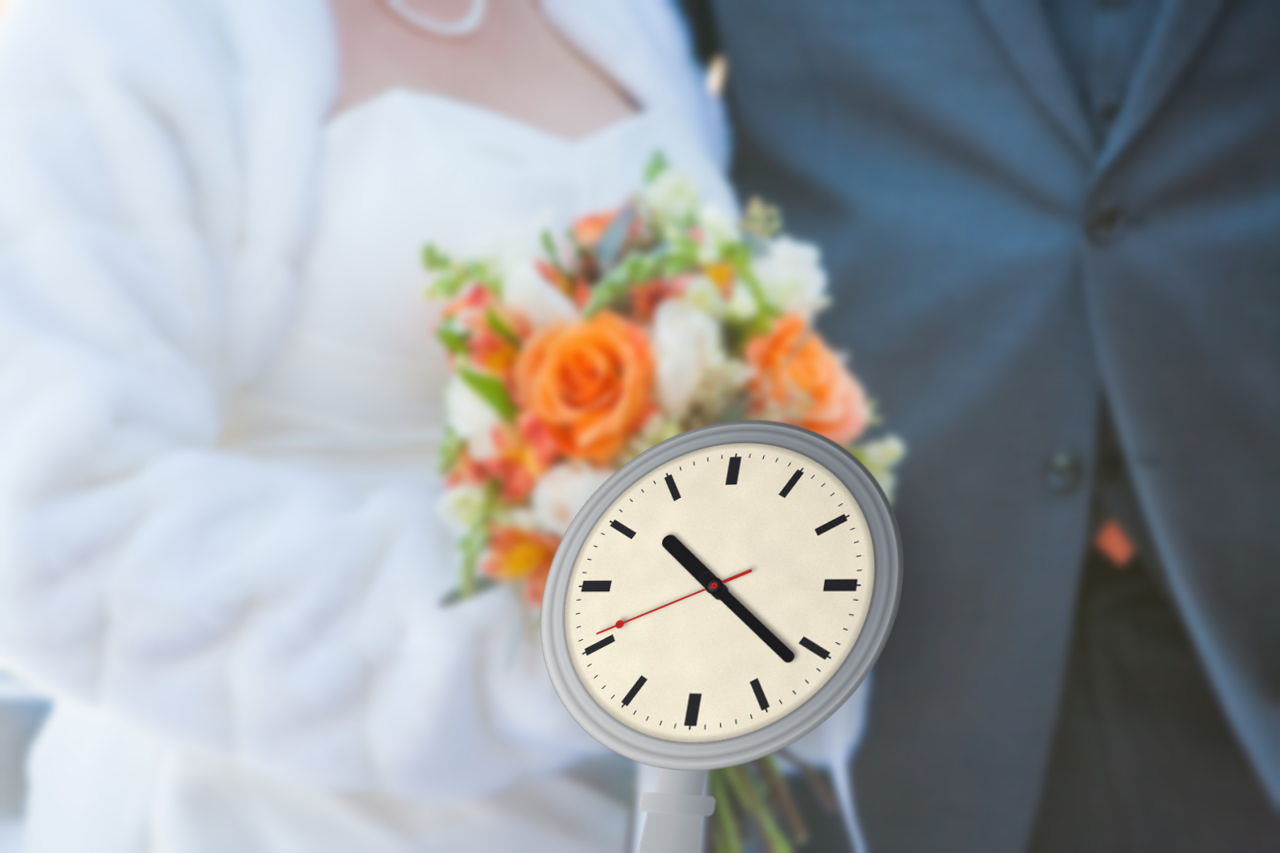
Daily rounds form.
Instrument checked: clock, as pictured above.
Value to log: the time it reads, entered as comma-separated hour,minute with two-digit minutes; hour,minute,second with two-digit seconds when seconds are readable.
10,21,41
